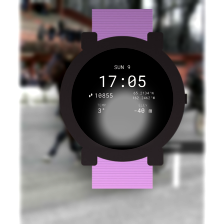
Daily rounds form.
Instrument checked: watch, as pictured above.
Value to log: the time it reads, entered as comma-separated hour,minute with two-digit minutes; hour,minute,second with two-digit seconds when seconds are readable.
17,05
